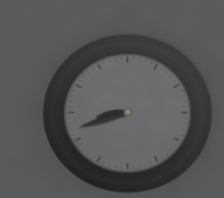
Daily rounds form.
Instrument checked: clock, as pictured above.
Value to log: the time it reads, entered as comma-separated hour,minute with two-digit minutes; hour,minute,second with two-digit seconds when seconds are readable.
8,42
